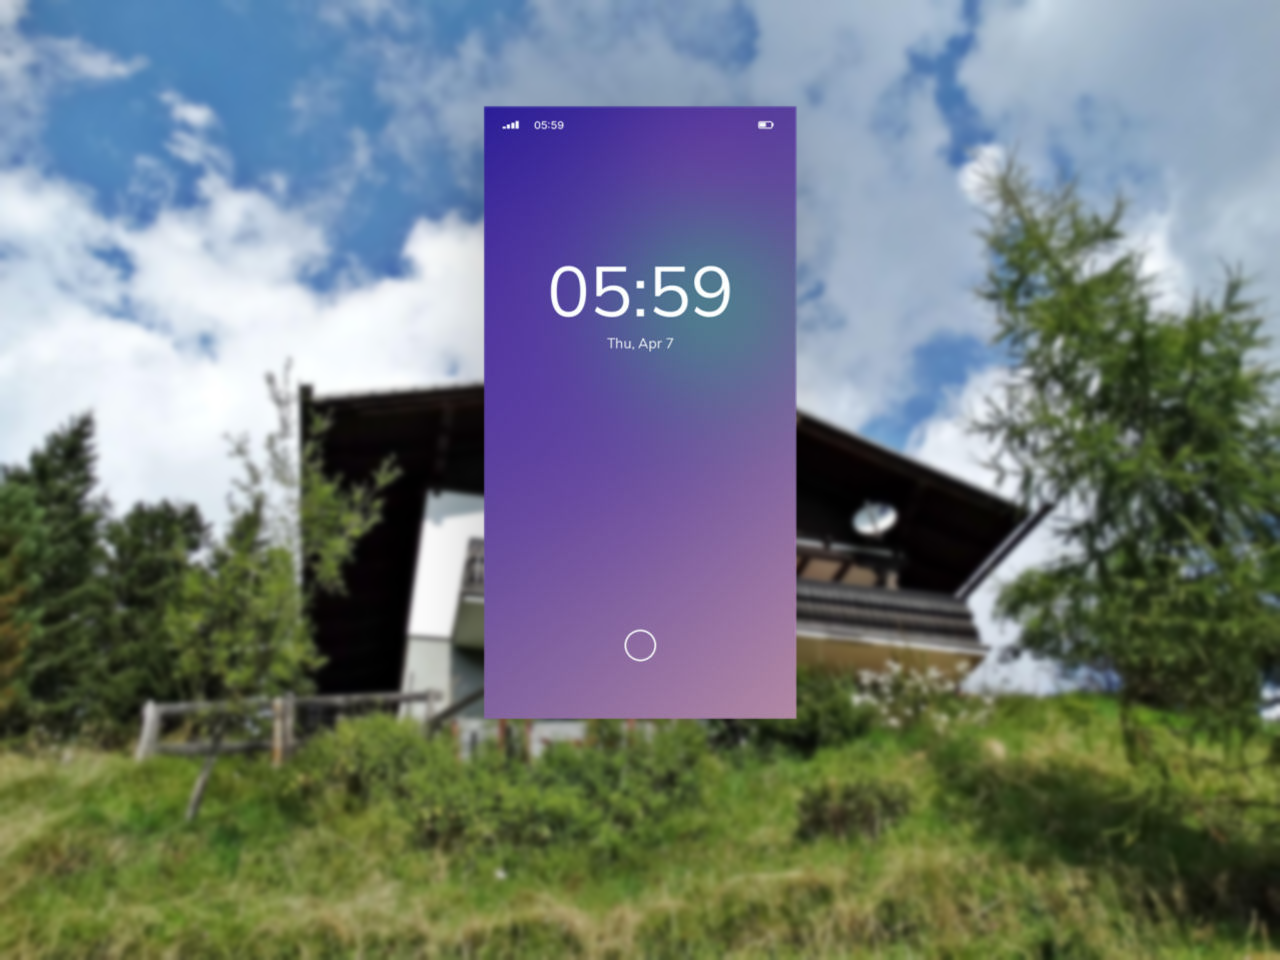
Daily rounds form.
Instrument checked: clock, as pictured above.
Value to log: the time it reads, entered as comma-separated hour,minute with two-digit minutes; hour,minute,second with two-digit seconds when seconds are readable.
5,59
